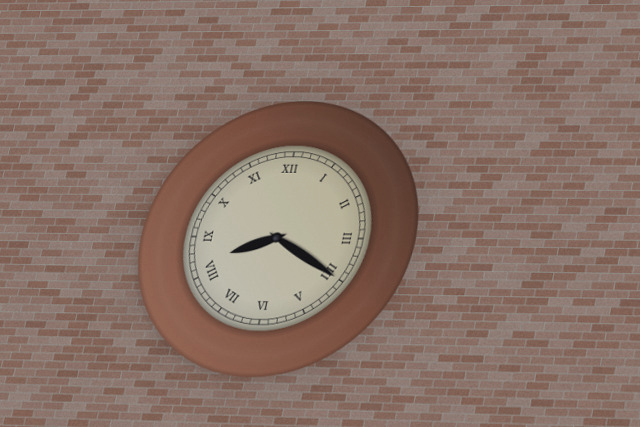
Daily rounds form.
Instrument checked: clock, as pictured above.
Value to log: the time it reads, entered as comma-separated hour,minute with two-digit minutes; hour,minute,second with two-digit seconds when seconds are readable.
8,20
